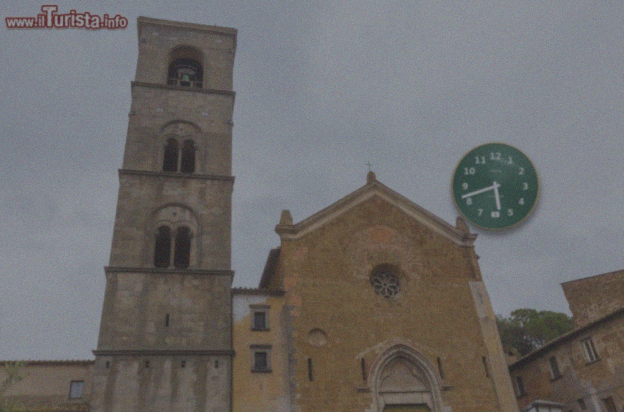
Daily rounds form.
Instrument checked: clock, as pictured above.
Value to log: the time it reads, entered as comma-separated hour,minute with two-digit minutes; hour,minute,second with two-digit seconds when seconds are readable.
5,42
